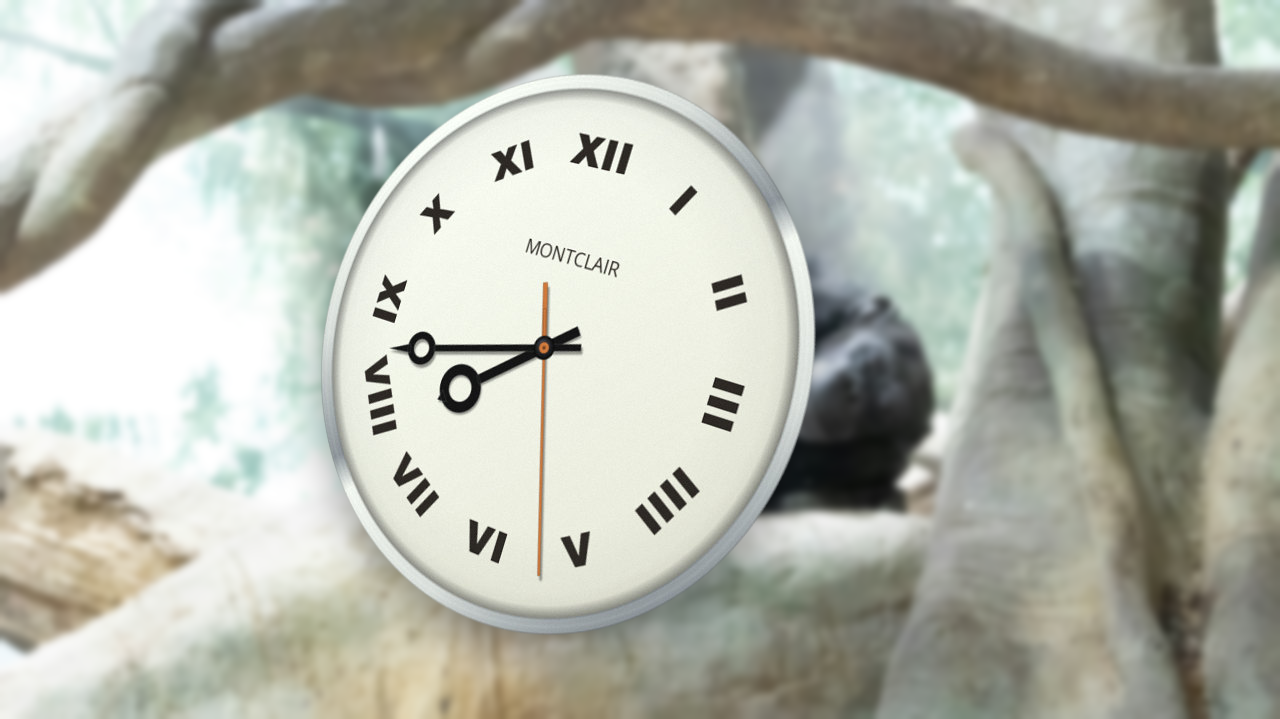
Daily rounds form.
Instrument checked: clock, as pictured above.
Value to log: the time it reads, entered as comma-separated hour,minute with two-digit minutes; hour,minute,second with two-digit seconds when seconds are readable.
7,42,27
